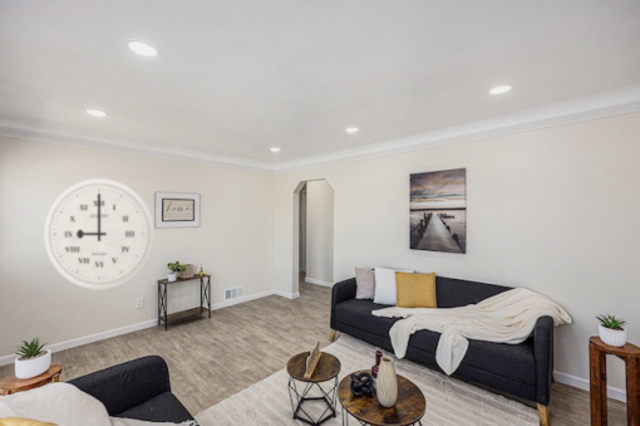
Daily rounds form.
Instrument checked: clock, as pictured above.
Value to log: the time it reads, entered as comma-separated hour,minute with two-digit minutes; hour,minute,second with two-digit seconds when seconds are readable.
9,00
